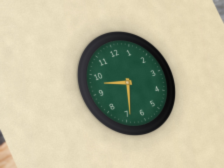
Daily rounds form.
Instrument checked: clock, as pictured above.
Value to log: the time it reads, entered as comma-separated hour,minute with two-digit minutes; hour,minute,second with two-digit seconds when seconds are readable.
9,34
